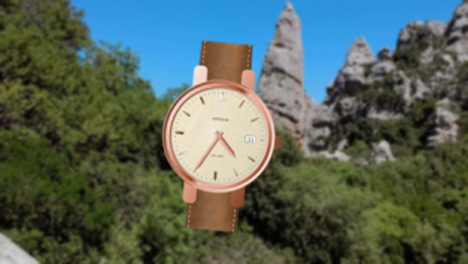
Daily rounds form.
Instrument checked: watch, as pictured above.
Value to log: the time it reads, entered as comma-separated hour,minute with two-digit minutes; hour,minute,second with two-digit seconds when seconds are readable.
4,35
